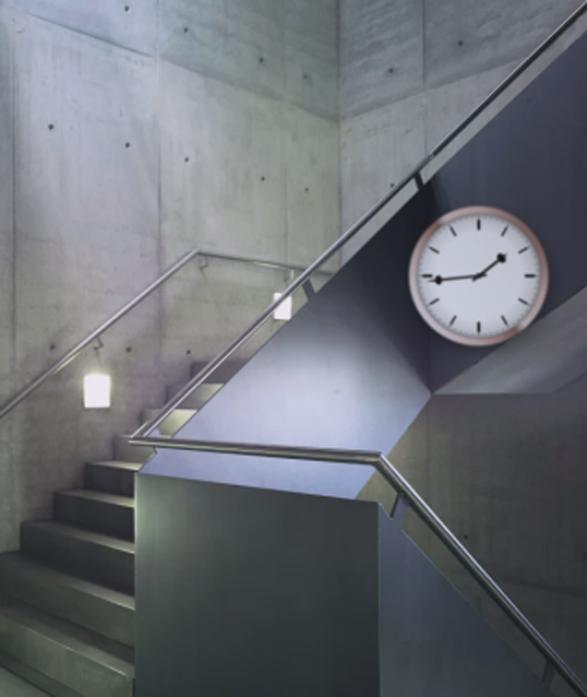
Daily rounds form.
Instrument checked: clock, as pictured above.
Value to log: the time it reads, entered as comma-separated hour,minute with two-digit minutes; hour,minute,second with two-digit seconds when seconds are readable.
1,44
